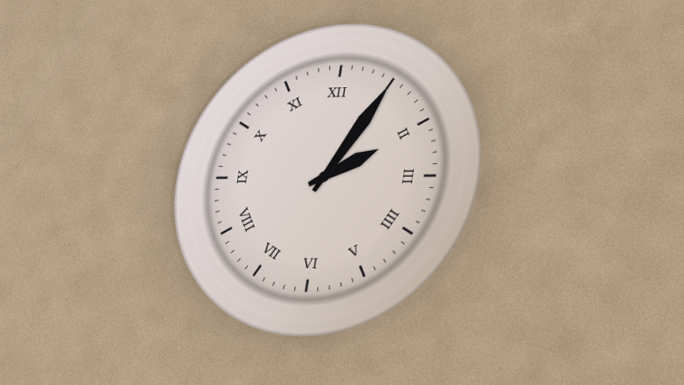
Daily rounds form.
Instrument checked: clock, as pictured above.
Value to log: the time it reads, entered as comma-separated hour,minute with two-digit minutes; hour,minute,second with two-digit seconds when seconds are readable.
2,05
